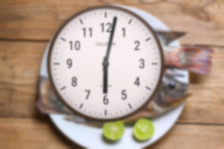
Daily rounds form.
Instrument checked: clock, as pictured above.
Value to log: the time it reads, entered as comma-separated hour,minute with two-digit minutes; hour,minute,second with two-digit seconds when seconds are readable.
6,02
